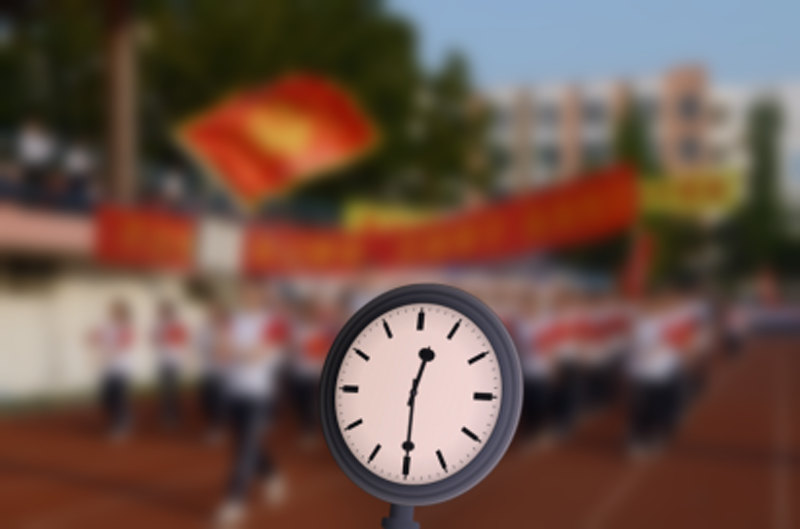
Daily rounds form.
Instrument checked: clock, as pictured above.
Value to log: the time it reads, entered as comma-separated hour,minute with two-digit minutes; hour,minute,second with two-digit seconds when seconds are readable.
12,30
